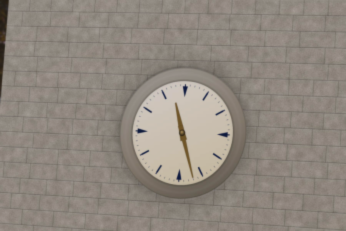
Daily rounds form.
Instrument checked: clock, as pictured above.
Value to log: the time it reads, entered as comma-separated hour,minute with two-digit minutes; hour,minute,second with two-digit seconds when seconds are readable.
11,27
